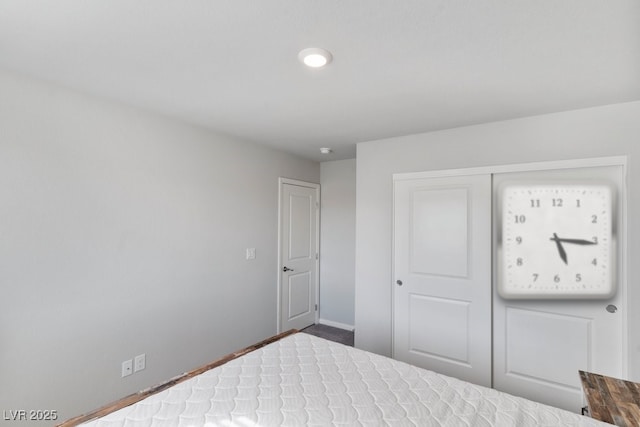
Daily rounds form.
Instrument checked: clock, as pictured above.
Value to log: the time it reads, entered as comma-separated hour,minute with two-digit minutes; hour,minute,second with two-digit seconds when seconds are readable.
5,16
